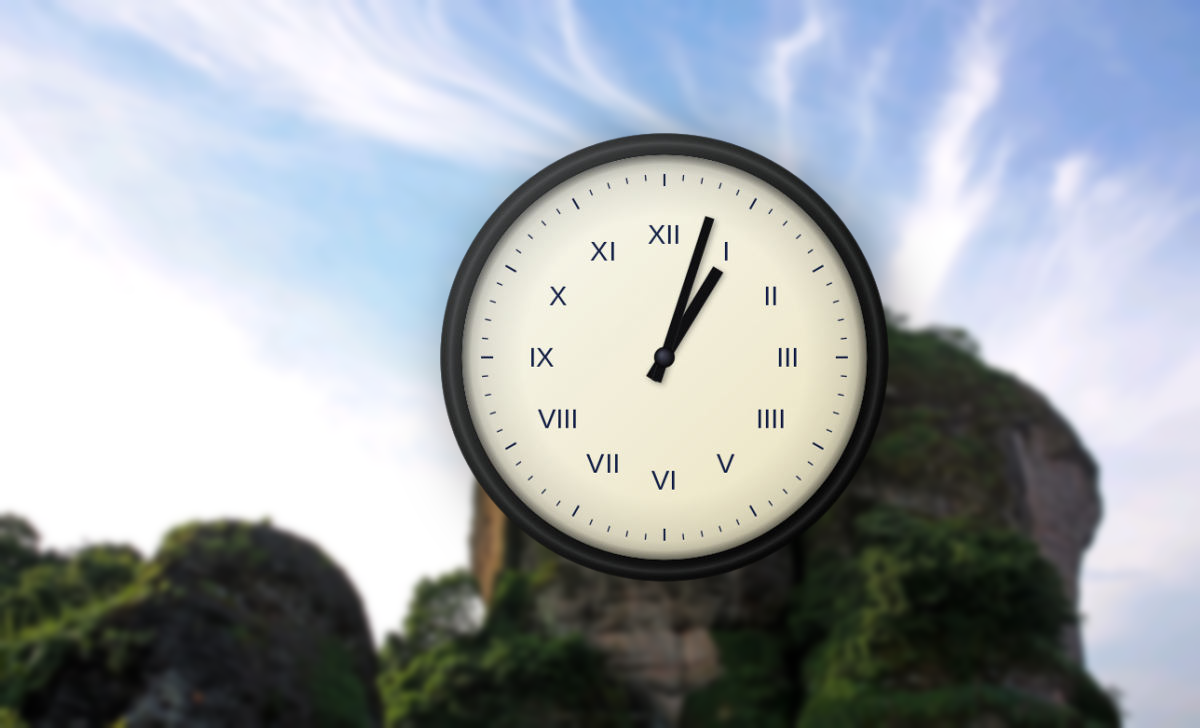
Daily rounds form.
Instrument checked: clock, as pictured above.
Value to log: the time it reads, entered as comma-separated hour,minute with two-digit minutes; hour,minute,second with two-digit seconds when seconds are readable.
1,03
